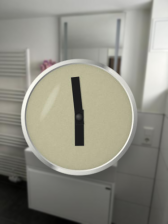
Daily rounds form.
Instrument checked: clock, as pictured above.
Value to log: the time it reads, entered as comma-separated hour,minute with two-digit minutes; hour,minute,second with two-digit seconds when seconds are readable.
5,59
